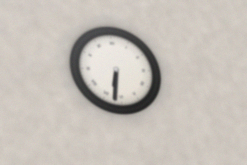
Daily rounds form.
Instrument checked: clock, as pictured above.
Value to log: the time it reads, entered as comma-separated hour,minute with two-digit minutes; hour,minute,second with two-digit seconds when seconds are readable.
6,32
